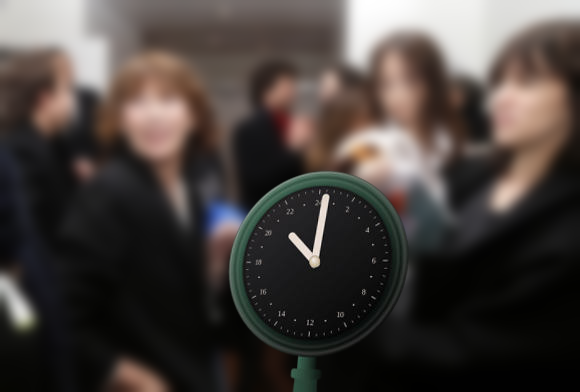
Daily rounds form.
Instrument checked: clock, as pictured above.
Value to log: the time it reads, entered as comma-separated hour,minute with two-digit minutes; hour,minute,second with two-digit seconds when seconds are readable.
21,01
